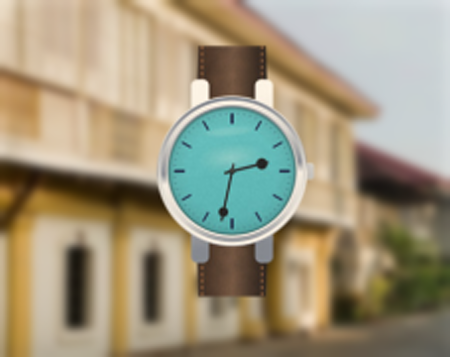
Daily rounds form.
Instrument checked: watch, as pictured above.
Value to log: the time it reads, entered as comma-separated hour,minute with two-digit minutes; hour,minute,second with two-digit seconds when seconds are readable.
2,32
